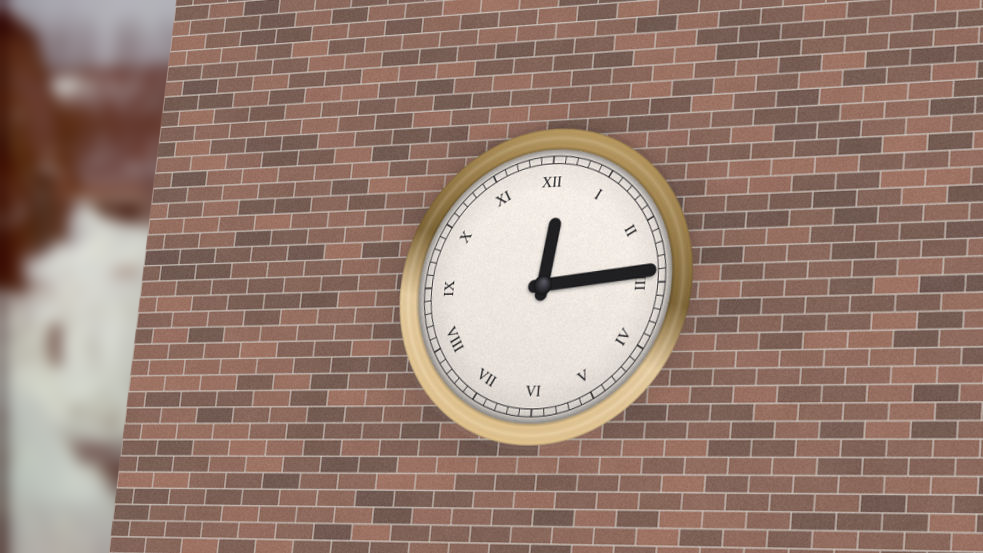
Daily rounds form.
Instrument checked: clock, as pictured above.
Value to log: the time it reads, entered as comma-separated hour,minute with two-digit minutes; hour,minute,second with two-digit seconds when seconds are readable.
12,14
